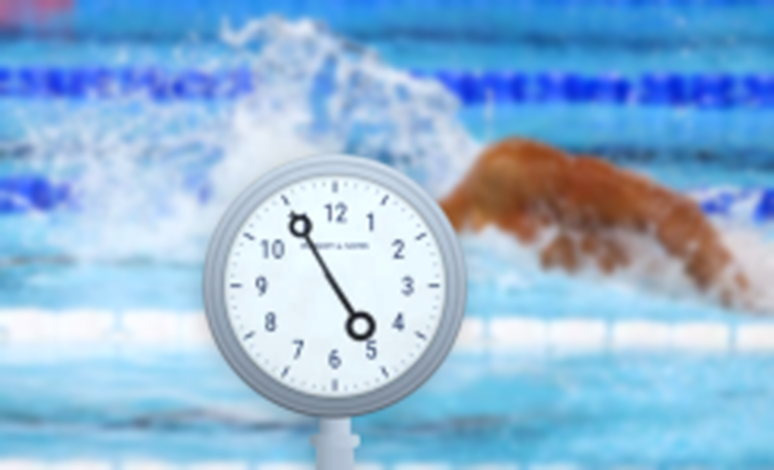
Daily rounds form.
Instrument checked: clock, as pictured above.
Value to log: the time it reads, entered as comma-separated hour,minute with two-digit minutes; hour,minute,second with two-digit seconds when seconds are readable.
4,55
